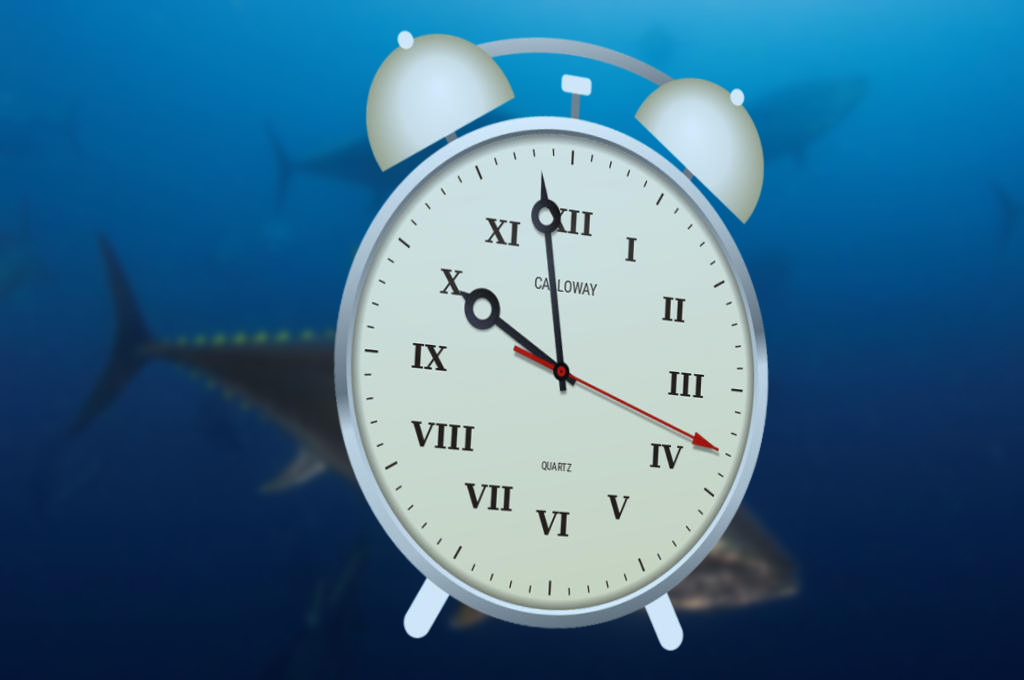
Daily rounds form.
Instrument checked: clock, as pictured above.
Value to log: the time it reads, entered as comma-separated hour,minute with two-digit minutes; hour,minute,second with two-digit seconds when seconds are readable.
9,58,18
